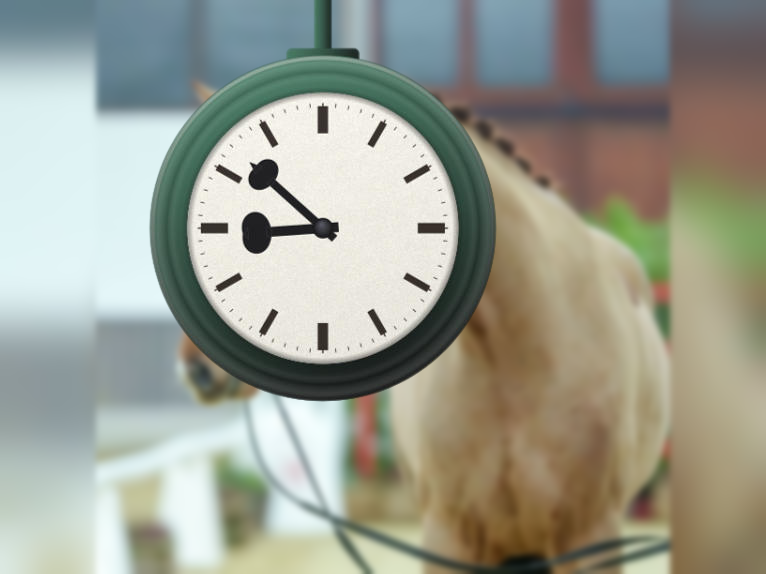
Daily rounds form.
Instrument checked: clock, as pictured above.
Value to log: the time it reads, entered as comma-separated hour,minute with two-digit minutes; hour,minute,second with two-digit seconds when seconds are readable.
8,52
